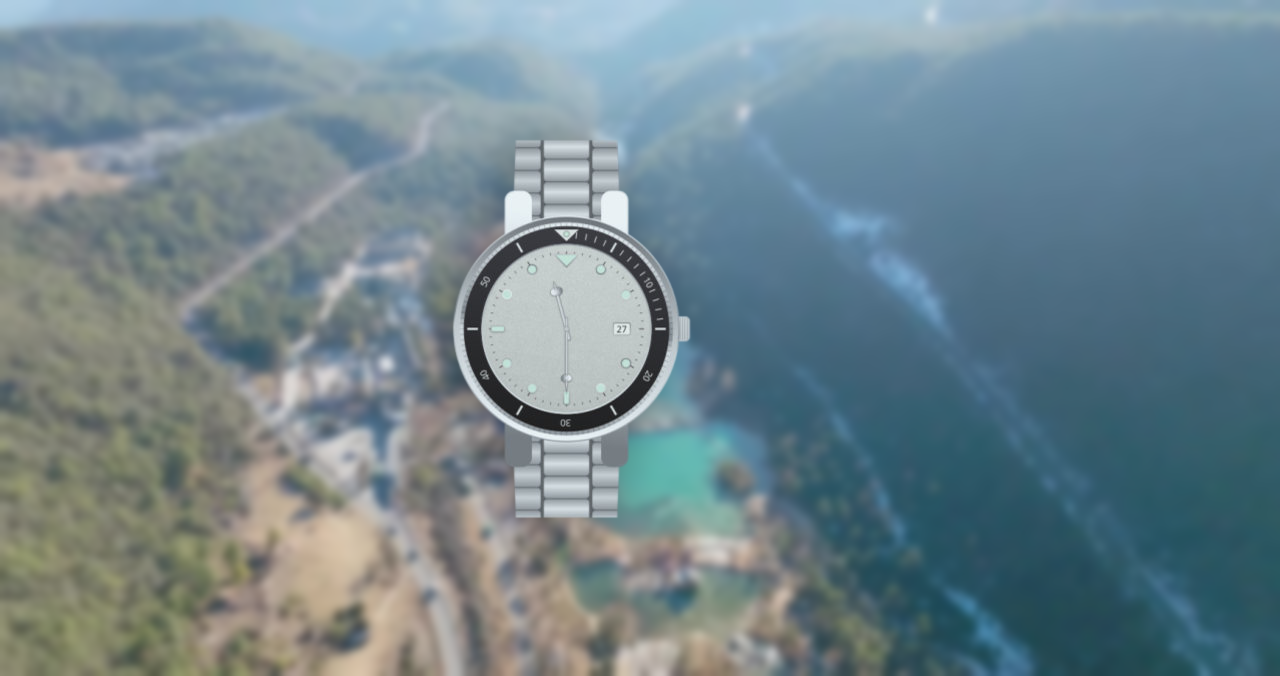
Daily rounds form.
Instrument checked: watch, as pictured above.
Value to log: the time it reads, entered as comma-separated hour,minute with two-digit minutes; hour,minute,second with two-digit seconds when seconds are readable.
11,30
